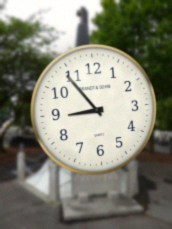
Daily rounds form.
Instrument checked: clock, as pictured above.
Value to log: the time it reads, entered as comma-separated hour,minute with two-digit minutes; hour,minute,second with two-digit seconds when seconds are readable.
8,54
